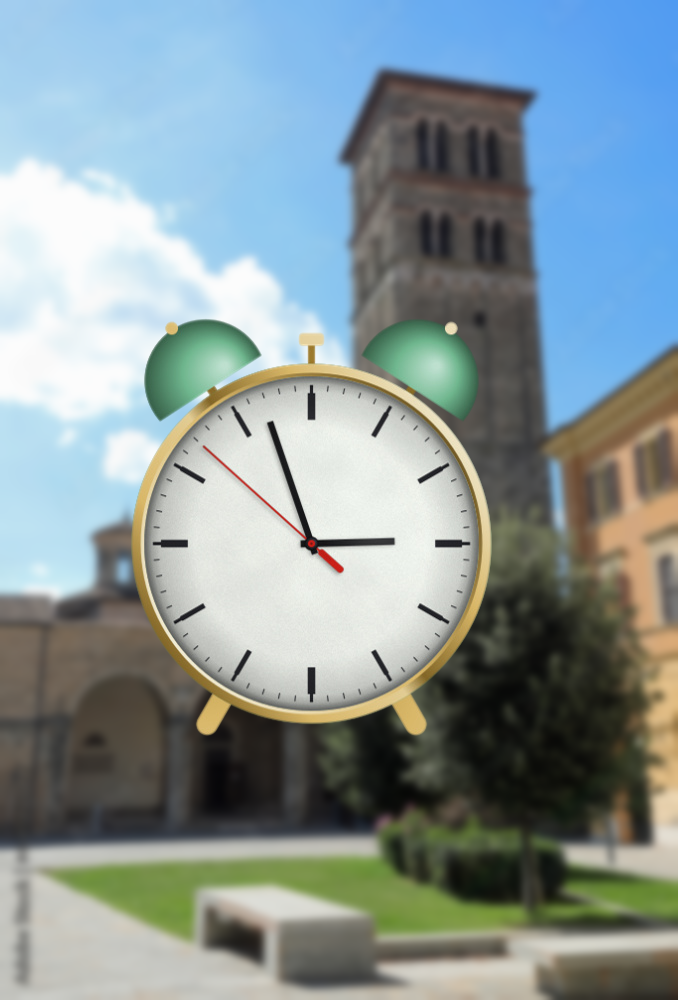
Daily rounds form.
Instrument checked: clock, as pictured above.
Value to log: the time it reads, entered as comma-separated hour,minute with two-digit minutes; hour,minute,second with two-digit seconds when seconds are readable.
2,56,52
